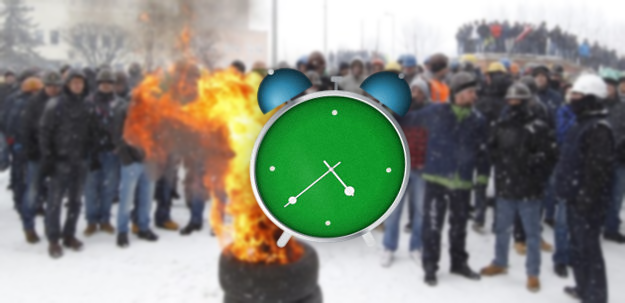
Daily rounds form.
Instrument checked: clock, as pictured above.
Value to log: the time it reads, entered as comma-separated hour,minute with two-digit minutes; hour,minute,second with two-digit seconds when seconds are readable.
4,38
